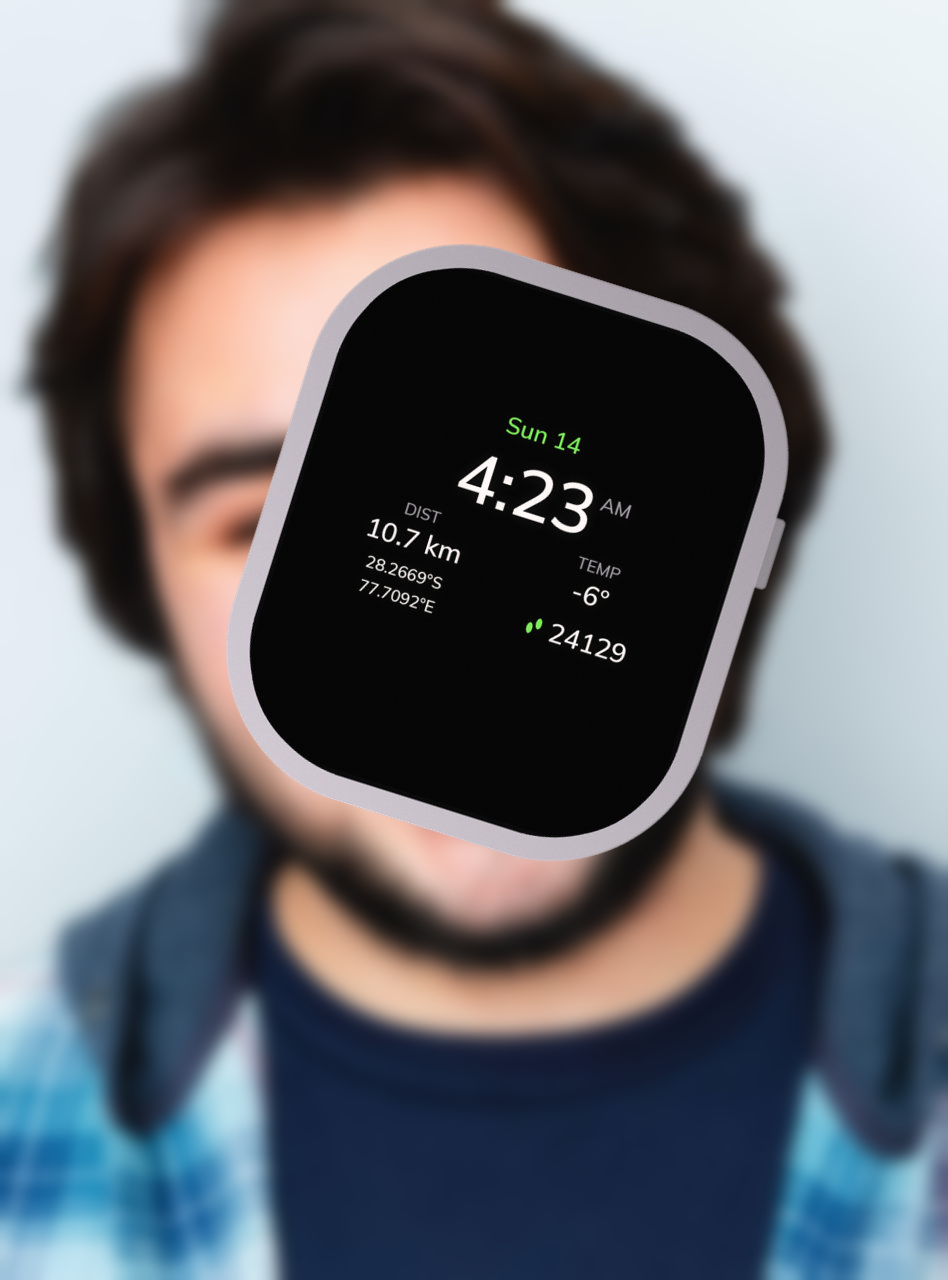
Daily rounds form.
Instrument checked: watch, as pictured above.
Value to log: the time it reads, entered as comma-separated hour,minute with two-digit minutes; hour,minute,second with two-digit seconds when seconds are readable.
4,23
